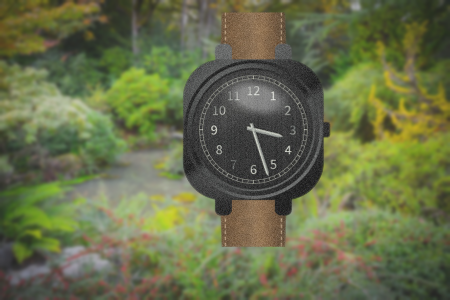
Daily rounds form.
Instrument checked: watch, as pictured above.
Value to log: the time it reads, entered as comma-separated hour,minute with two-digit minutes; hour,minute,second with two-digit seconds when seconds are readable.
3,27
